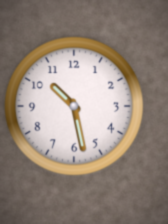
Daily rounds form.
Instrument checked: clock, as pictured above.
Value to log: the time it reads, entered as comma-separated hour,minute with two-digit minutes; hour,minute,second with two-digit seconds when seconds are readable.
10,28
